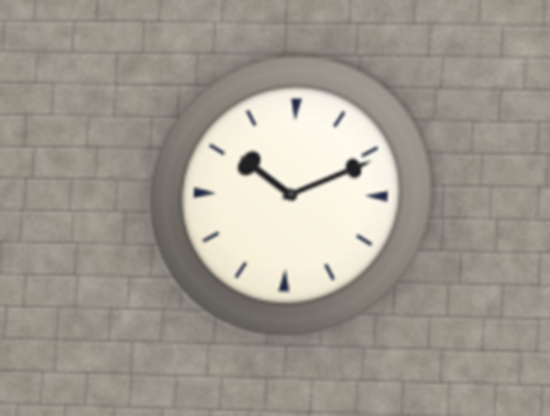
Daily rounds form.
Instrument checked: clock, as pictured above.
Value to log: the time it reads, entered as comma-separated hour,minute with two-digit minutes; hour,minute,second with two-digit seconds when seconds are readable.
10,11
